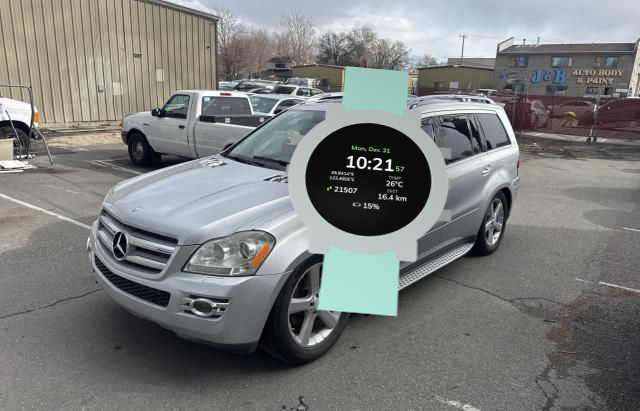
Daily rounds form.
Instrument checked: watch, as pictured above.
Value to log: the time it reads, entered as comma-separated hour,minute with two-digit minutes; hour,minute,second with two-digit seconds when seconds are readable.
10,21
